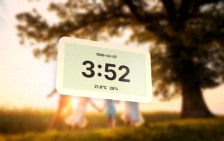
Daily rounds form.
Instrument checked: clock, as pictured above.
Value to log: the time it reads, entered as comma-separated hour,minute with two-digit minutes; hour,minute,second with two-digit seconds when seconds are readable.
3,52
